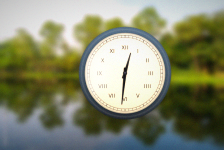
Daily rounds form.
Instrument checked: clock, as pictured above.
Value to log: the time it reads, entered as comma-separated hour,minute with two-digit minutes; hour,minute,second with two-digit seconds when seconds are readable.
12,31
